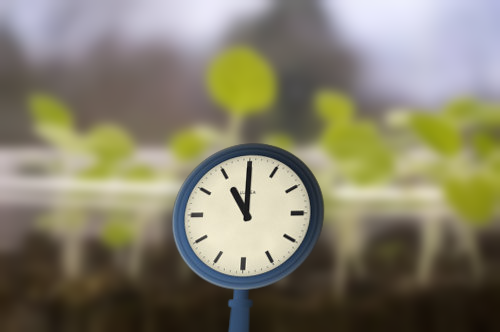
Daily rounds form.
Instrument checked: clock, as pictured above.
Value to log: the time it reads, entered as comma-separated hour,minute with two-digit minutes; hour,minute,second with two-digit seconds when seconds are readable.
11,00
